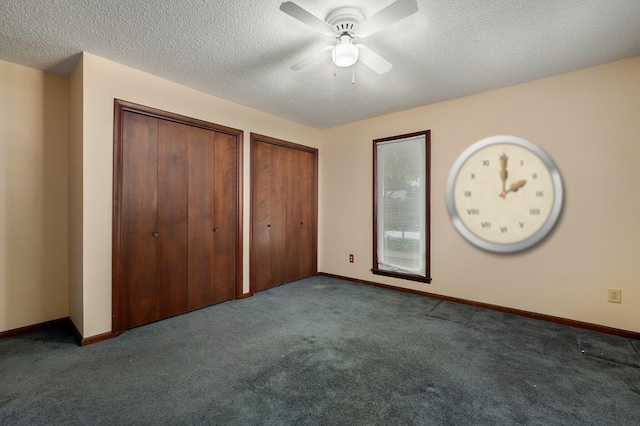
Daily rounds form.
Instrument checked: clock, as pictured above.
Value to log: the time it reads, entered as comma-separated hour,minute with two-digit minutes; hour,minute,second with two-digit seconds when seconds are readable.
2,00
